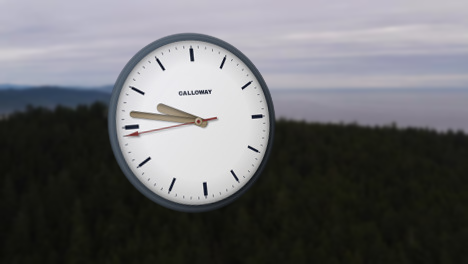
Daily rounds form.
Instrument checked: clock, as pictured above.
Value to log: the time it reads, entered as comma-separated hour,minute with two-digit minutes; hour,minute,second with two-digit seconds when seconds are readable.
9,46,44
